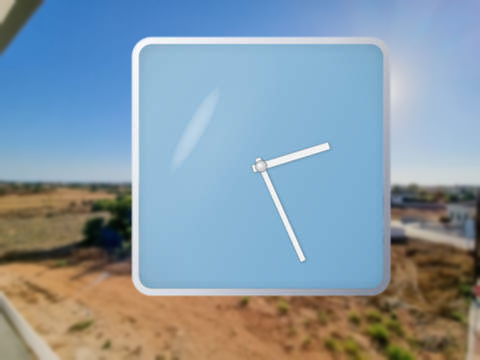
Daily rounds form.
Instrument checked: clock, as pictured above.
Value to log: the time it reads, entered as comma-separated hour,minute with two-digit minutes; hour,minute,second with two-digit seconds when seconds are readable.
2,26
